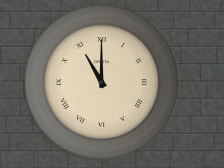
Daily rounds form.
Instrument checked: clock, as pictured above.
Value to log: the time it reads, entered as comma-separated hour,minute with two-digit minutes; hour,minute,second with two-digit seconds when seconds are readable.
11,00
